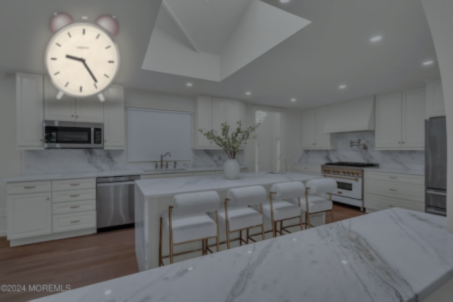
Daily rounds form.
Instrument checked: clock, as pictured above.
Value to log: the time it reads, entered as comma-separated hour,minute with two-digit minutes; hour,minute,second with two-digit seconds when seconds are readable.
9,24
